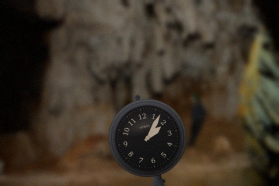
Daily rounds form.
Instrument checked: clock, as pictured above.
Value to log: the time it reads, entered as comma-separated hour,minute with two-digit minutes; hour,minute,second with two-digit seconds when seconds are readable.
2,07
